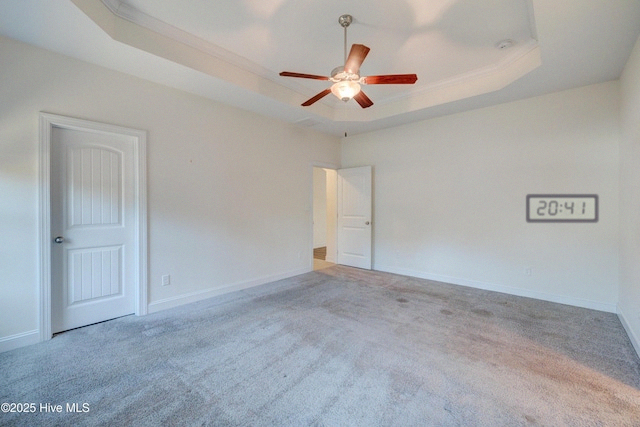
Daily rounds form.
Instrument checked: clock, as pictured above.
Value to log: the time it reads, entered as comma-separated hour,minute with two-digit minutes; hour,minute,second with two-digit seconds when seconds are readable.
20,41
